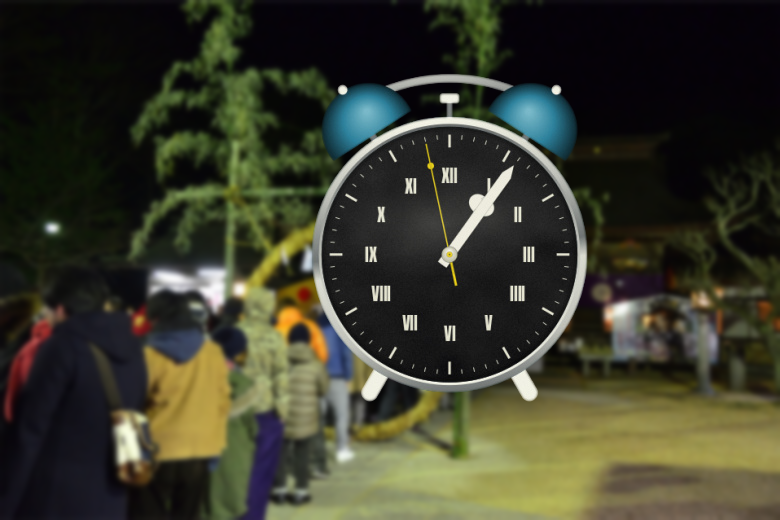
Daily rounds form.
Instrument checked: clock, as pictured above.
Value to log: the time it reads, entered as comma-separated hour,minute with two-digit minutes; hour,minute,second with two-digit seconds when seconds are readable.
1,05,58
